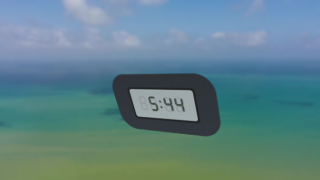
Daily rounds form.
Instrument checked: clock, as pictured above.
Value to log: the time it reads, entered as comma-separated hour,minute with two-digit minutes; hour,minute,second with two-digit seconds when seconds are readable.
5,44
